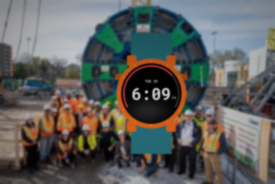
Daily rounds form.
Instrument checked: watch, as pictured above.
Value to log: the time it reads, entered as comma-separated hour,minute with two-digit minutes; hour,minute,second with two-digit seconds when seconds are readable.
6,09
